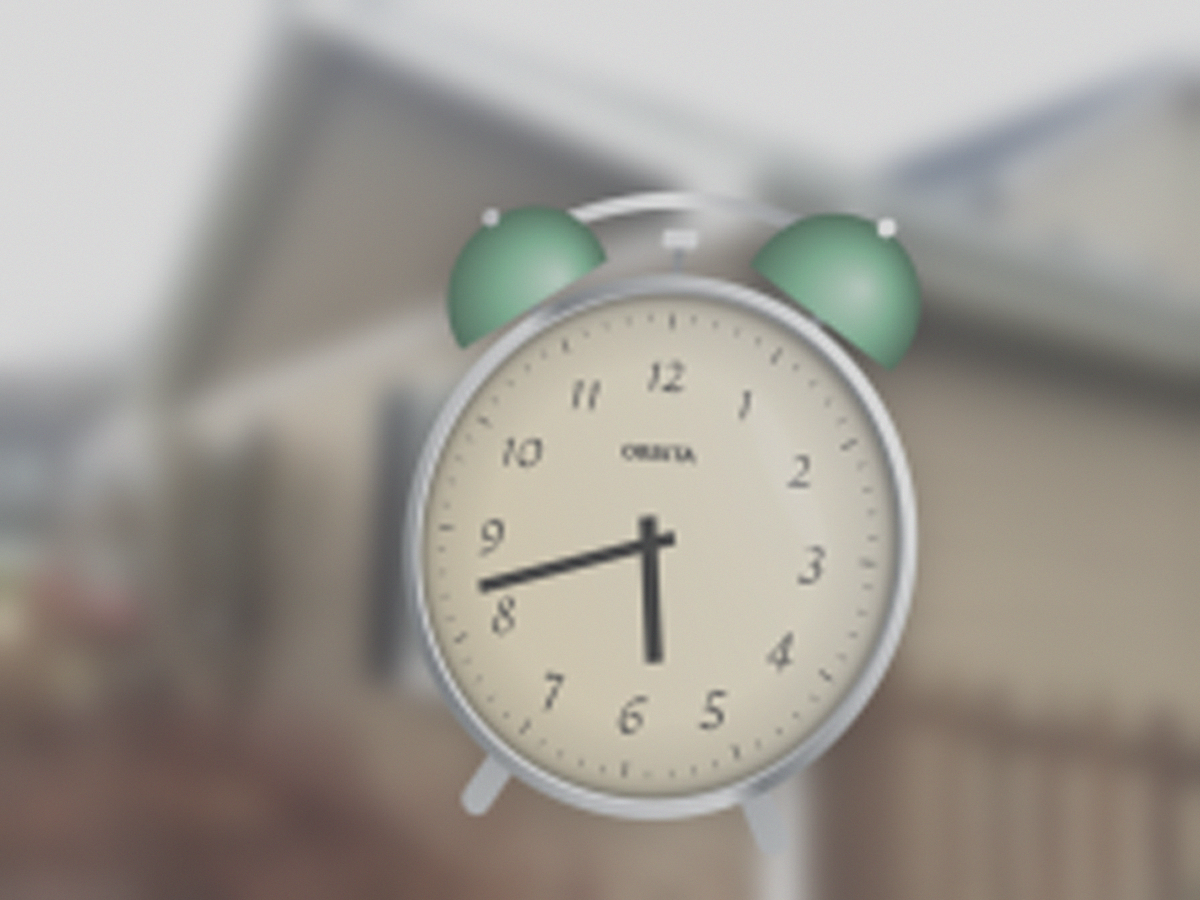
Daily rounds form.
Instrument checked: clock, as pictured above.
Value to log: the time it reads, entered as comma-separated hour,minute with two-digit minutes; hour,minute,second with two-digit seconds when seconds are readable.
5,42
